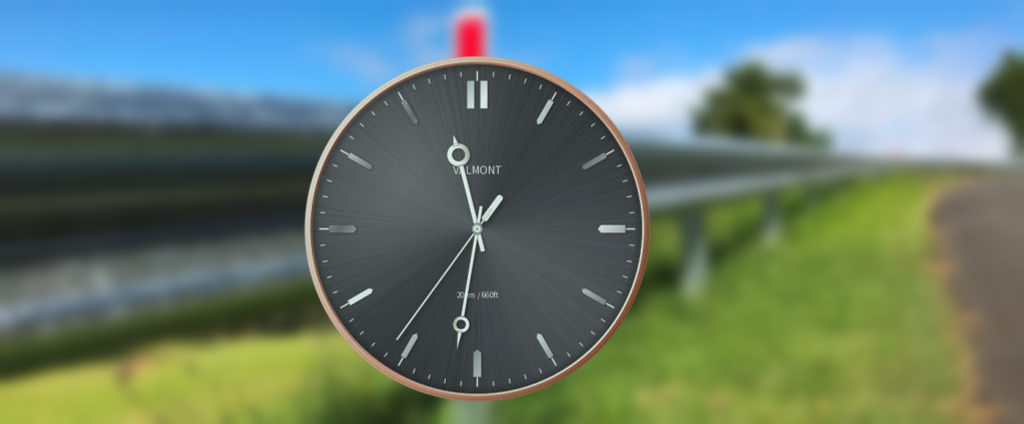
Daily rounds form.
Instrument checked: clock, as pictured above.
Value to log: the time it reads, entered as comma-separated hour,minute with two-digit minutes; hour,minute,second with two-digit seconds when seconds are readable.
11,31,36
